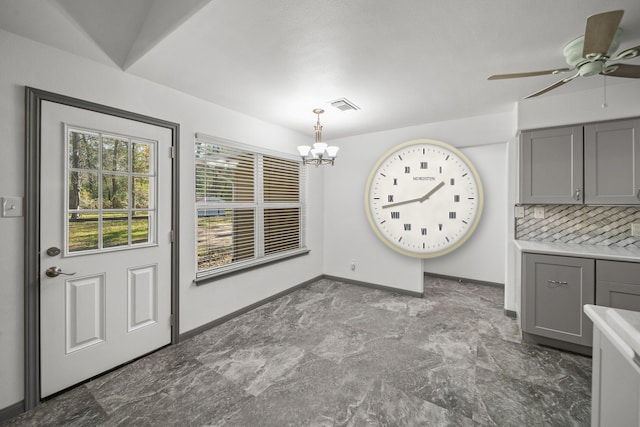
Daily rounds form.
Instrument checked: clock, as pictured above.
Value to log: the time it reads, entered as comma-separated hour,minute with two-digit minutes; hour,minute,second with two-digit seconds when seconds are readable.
1,43
